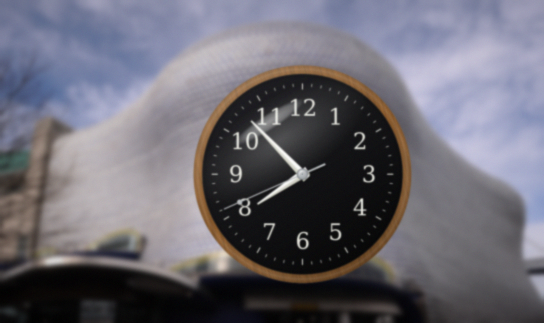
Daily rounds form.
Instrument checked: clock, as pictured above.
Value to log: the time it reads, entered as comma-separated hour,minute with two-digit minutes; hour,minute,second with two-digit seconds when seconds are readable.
7,52,41
